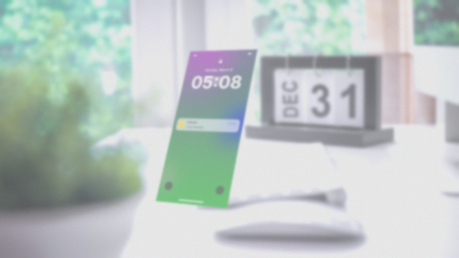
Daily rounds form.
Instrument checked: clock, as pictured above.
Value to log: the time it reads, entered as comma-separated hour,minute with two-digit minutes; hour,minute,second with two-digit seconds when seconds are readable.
5,08
